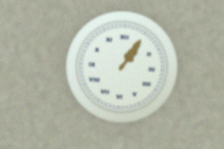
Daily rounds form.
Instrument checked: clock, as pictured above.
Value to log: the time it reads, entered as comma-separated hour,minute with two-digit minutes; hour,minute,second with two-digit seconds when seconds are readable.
1,05
